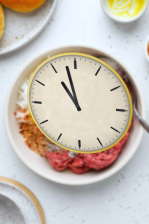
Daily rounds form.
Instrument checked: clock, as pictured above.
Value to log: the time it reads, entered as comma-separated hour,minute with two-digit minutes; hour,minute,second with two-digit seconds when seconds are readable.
10,58
